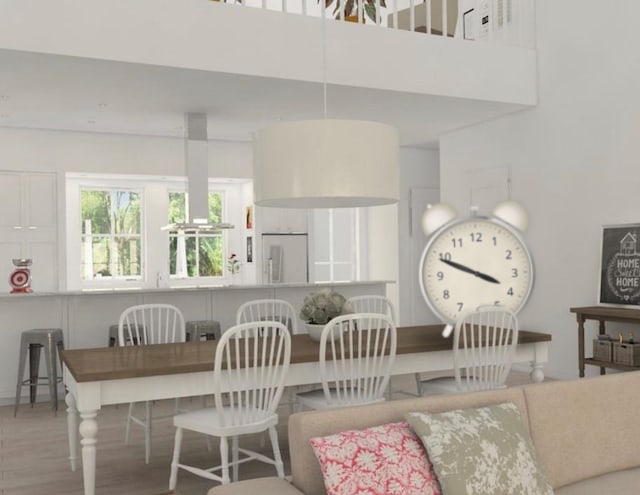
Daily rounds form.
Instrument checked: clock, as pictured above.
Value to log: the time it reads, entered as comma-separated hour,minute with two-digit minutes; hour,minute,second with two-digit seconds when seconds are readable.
3,49
